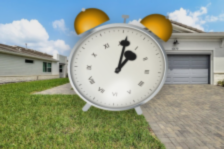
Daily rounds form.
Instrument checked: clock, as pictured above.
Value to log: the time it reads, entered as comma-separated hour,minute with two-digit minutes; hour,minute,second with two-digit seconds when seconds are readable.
1,01
